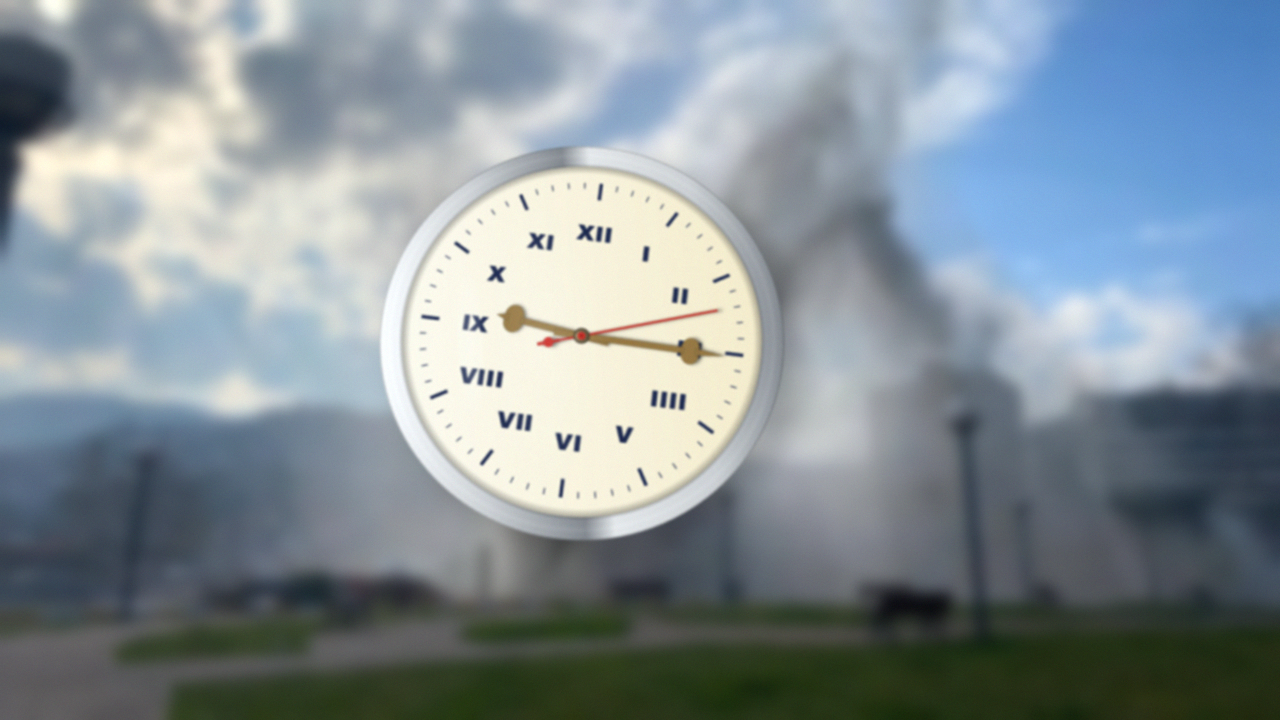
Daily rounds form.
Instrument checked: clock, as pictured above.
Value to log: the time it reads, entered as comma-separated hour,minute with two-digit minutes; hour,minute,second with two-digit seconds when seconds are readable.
9,15,12
